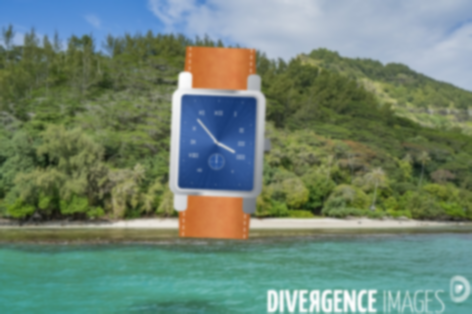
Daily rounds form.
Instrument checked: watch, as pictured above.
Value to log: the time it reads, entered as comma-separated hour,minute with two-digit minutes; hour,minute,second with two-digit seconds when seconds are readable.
3,53
